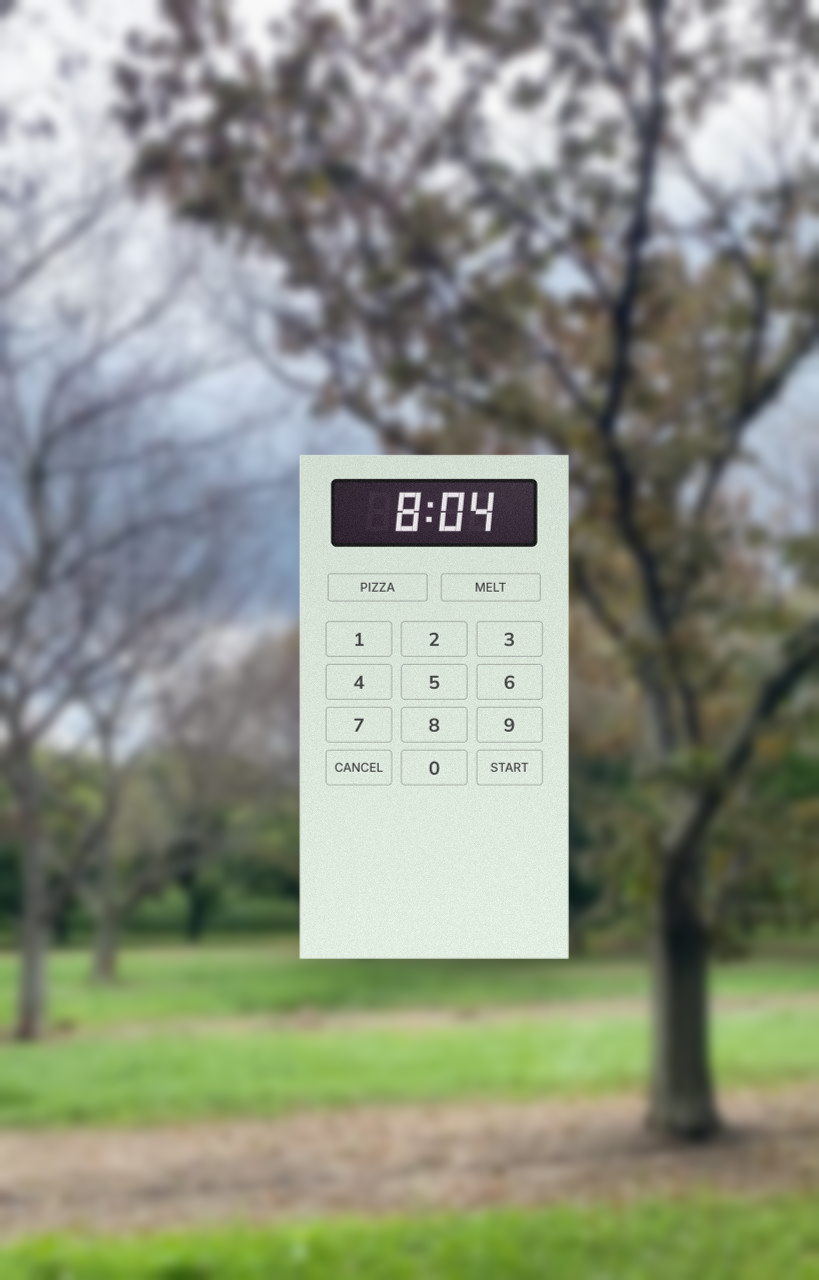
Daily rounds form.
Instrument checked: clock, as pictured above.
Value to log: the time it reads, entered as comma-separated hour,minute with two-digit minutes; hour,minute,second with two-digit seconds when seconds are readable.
8,04
